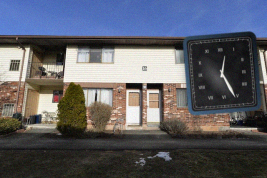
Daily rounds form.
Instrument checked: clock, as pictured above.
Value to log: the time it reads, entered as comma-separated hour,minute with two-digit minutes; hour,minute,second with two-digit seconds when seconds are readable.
12,26
